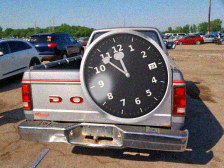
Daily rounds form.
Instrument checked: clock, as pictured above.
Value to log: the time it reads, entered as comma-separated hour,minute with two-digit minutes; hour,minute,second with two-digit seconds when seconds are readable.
11,54
